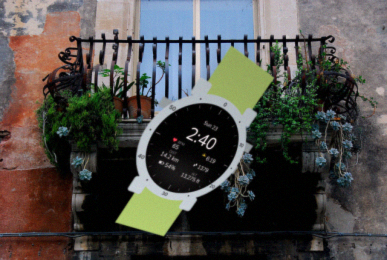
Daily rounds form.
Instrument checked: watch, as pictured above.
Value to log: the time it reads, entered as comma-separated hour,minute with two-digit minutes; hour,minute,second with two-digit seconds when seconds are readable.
2,40
